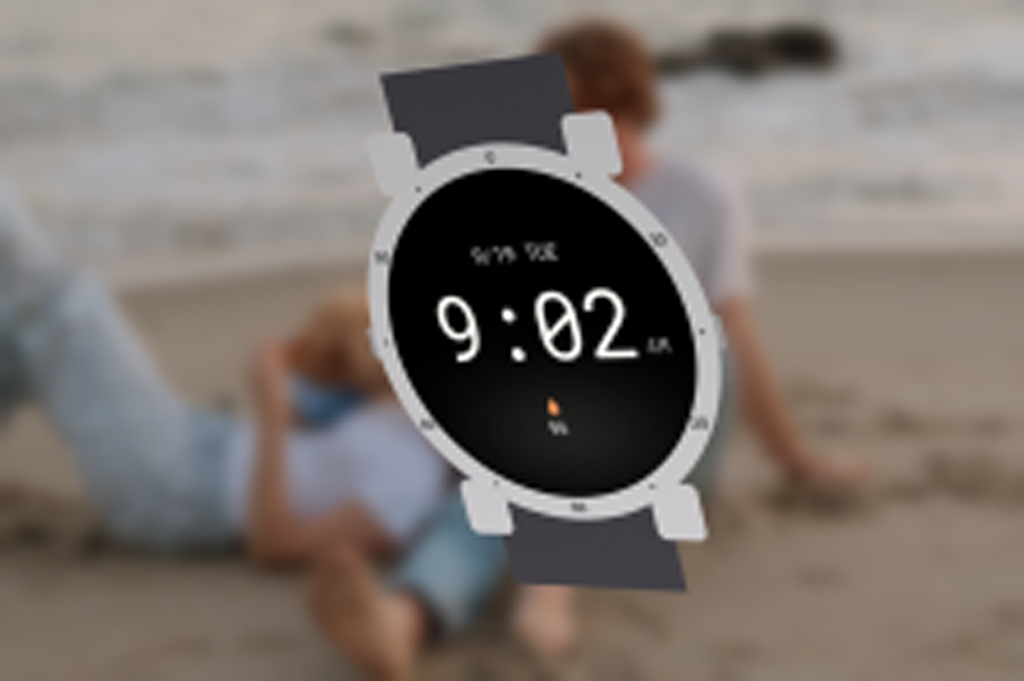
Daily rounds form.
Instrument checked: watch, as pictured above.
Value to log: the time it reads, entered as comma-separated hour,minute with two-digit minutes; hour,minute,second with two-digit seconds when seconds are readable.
9,02
